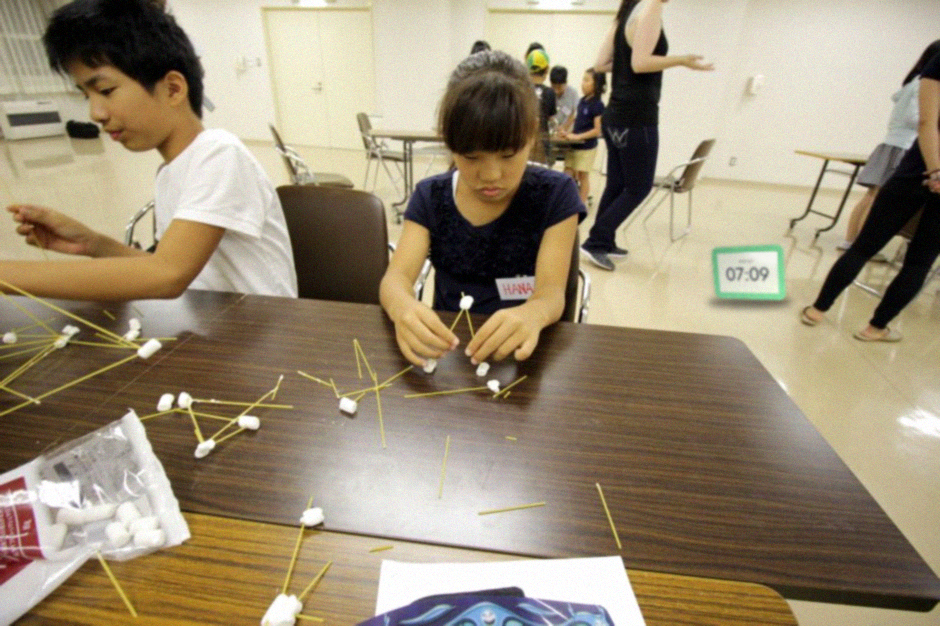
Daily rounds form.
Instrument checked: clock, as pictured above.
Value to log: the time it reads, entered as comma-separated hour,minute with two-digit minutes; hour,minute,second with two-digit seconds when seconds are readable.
7,09
